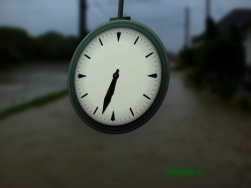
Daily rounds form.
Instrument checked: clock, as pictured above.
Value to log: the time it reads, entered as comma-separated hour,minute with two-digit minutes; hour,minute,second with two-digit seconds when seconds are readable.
6,33
